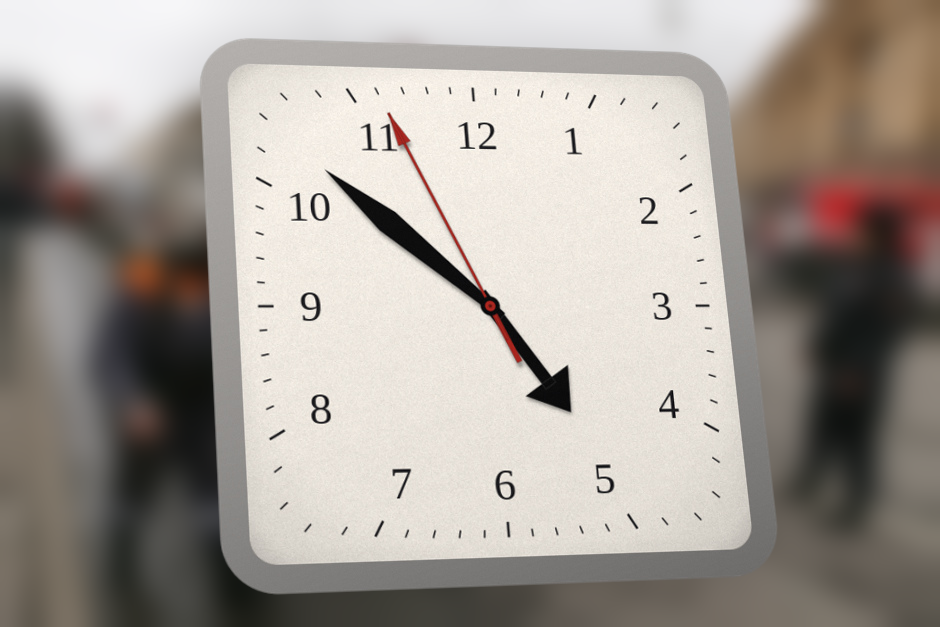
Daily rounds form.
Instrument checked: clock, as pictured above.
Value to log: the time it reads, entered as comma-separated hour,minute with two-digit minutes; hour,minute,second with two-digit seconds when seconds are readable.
4,51,56
